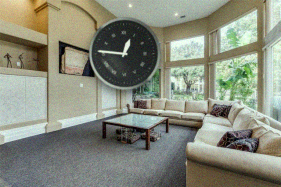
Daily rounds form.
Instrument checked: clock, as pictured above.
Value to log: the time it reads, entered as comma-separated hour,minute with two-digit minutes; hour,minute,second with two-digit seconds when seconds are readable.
12,46
